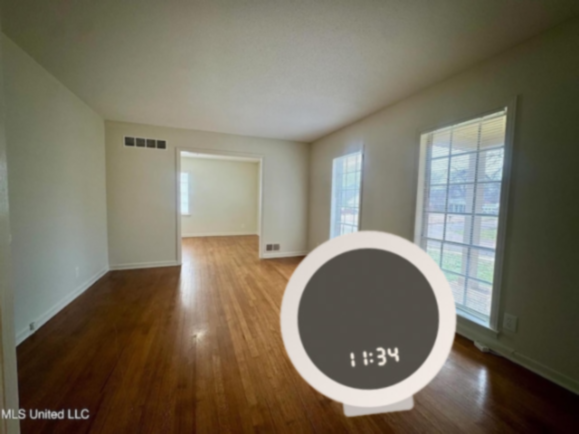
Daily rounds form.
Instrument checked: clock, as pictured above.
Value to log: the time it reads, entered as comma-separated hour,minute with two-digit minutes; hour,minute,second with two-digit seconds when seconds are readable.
11,34
